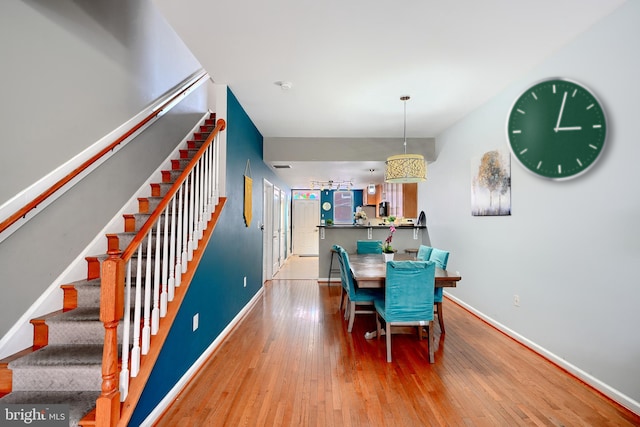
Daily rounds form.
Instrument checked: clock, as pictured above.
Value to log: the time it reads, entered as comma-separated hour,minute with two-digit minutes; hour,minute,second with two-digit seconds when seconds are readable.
3,03
